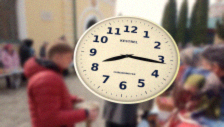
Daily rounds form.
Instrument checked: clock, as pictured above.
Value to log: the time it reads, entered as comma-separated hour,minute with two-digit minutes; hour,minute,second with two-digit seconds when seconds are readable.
8,16
